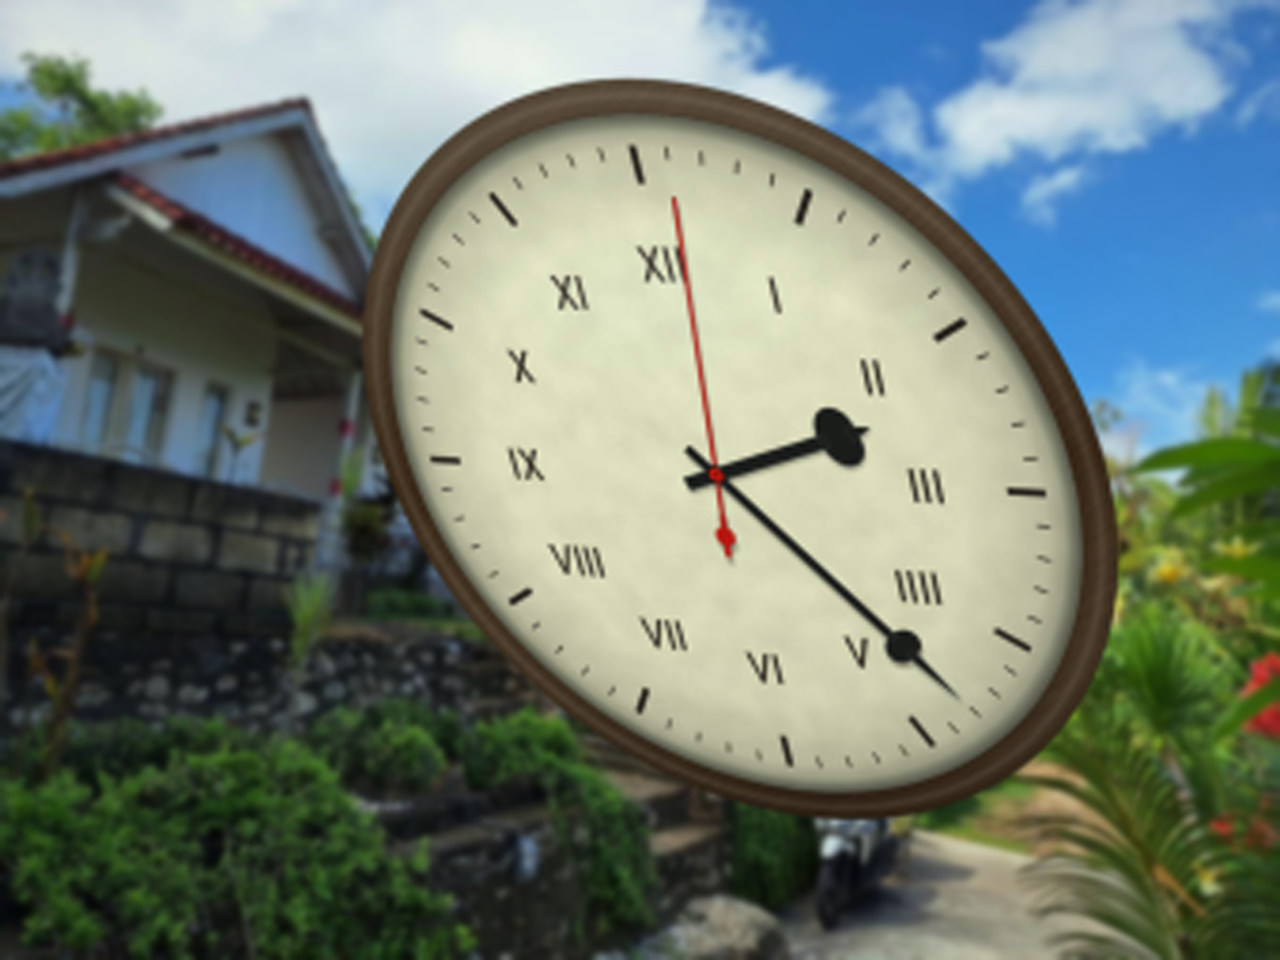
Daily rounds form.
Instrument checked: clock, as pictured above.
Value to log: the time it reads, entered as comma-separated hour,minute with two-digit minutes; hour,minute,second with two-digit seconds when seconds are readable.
2,23,01
